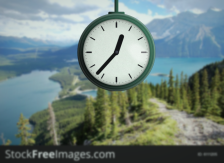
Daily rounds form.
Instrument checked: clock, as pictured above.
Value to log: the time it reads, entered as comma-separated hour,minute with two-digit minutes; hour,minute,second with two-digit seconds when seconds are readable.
12,37
